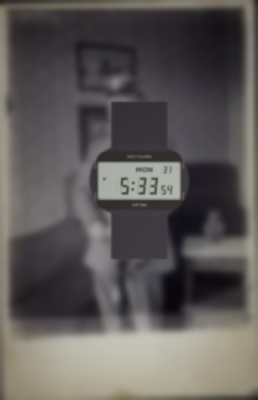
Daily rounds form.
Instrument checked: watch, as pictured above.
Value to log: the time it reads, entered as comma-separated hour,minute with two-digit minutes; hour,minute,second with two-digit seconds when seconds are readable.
5,33
